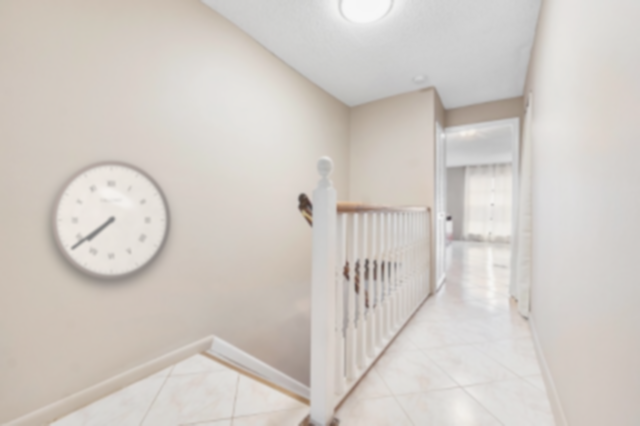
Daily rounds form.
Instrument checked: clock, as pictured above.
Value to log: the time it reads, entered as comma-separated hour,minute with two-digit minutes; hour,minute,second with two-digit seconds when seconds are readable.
7,39
